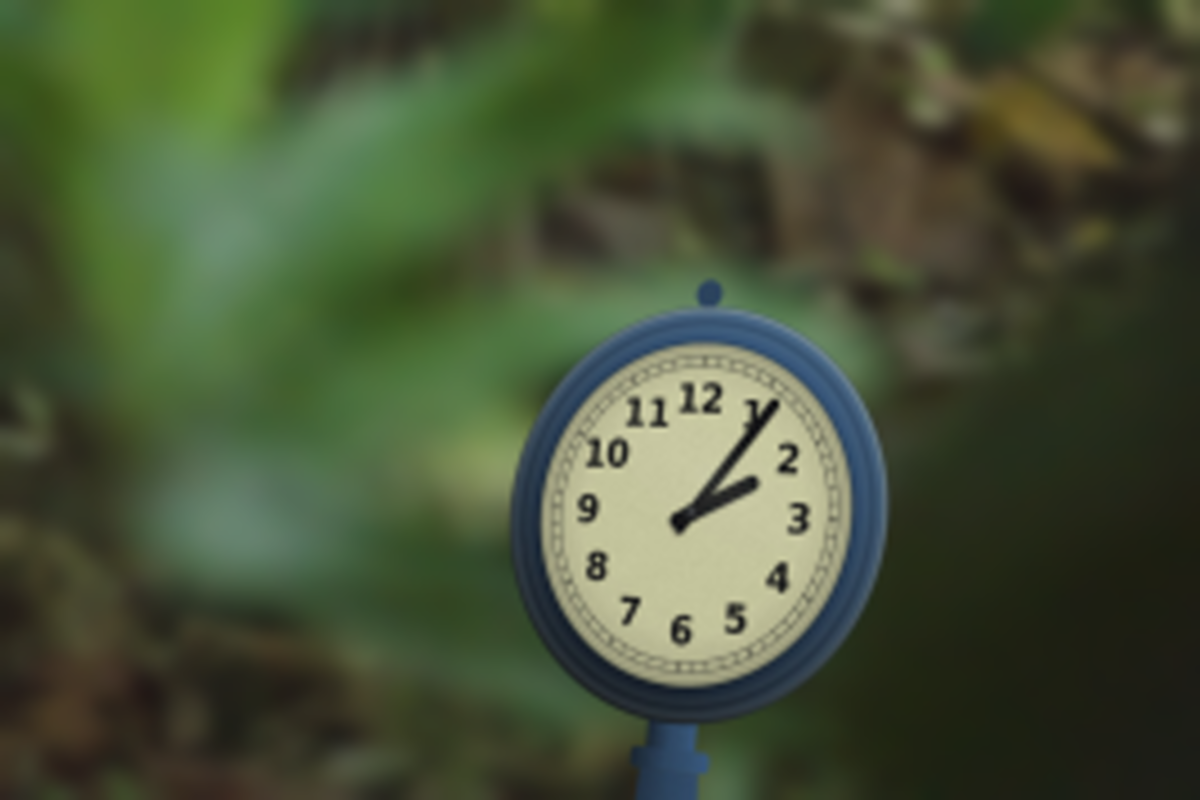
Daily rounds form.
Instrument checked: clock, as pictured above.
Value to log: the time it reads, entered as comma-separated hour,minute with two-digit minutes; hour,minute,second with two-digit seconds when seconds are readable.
2,06
